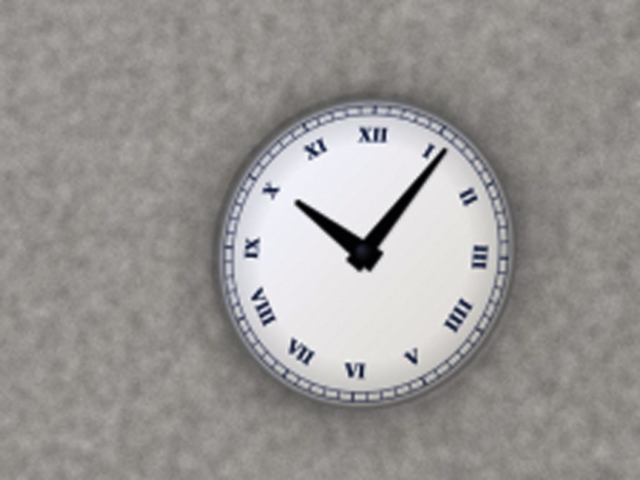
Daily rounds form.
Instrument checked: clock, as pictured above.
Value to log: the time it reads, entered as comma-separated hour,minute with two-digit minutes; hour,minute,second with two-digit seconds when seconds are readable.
10,06
